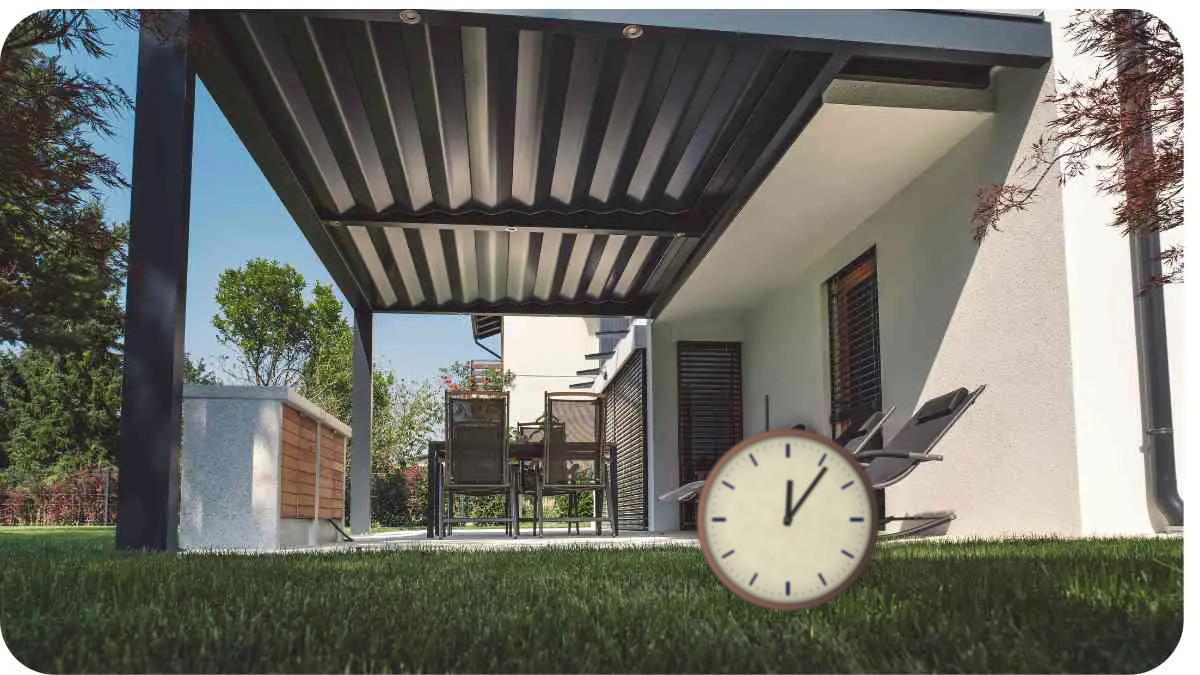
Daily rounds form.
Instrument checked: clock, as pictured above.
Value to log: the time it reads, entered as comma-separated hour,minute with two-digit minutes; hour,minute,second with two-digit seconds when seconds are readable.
12,06
